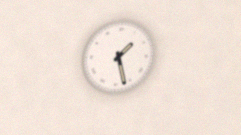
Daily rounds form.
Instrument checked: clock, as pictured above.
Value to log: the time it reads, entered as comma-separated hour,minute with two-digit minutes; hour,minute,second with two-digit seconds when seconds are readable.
1,27
